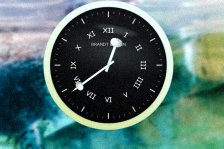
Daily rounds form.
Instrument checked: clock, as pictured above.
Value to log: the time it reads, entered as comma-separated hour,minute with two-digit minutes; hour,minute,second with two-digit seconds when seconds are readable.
12,39
